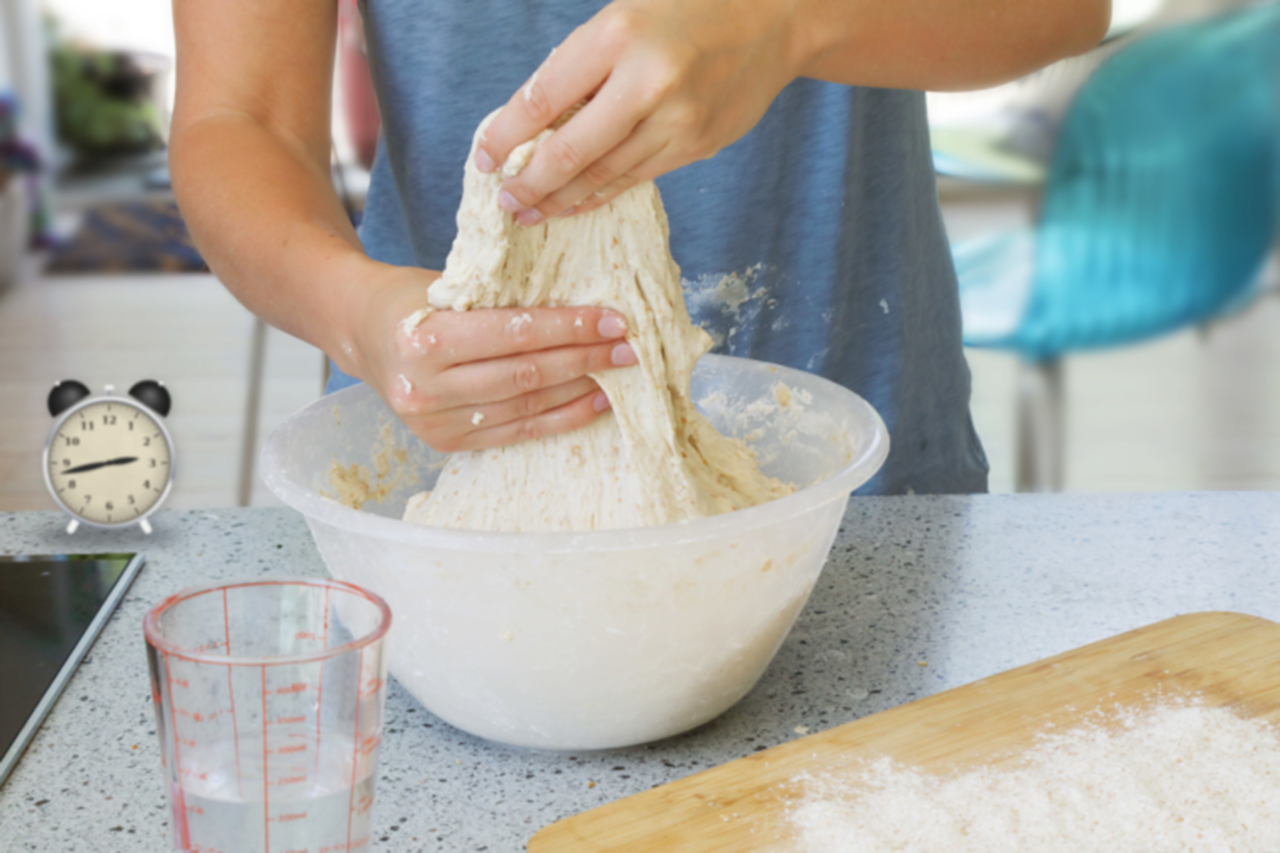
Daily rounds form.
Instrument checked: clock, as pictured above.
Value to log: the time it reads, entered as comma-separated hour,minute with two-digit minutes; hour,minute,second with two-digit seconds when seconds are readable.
2,43
